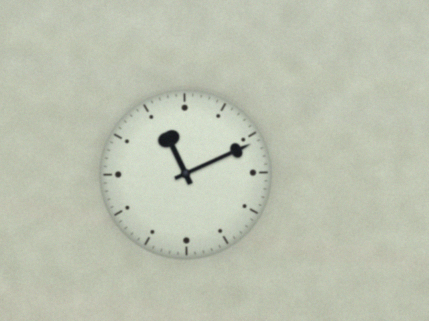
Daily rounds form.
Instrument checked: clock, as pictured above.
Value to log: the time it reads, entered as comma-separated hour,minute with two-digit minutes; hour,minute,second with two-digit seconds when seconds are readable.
11,11
